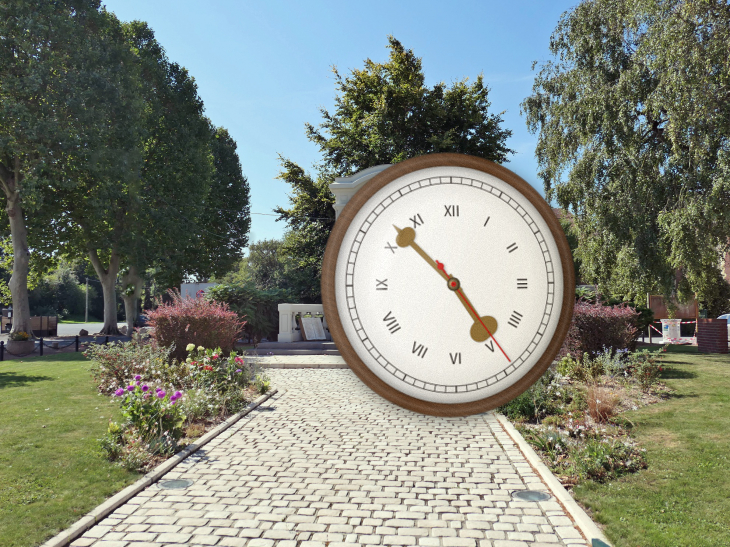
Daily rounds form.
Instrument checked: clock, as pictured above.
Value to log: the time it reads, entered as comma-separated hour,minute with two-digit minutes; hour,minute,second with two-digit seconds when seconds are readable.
4,52,24
